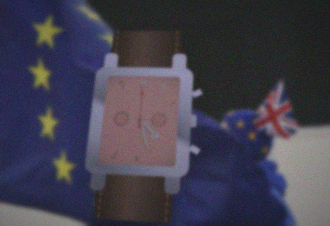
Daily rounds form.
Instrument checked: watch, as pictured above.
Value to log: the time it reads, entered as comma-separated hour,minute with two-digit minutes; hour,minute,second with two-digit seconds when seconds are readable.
4,27
